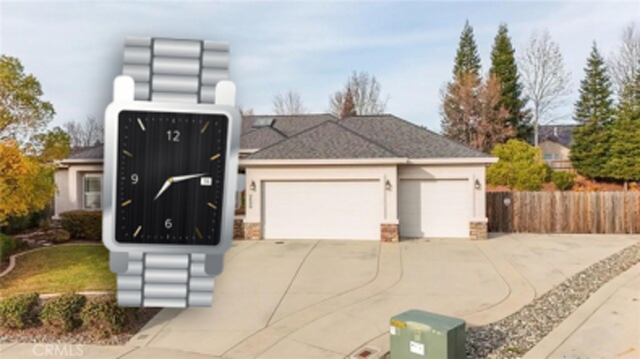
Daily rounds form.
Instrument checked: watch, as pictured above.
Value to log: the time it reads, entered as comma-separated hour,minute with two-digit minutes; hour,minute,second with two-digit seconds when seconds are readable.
7,13
